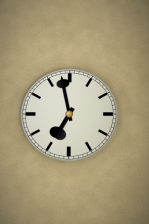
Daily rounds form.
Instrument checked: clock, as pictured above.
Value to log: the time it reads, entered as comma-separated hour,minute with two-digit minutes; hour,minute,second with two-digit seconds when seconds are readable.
6,58
